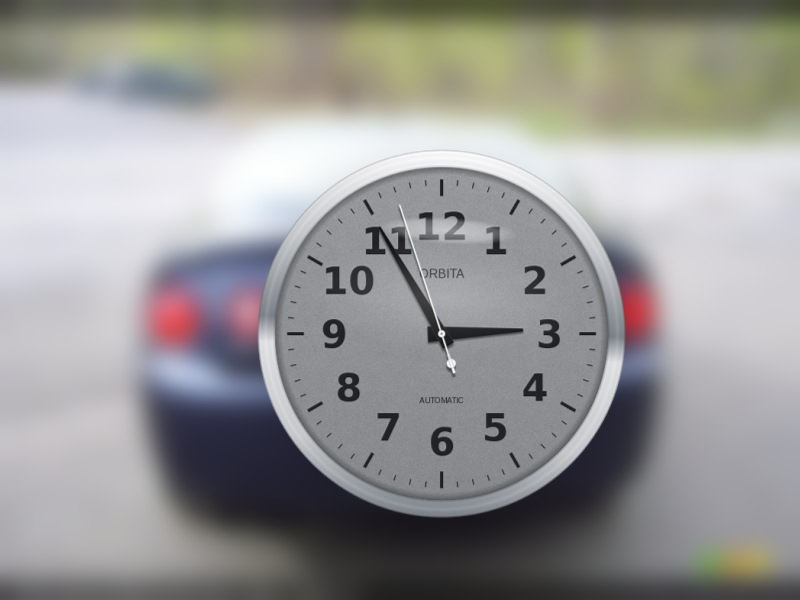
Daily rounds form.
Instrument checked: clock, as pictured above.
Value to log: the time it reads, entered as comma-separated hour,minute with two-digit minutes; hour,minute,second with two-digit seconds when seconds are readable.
2,54,57
